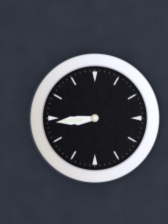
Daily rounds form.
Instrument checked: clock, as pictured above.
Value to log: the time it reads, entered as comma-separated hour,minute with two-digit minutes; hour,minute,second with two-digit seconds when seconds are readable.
8,44
